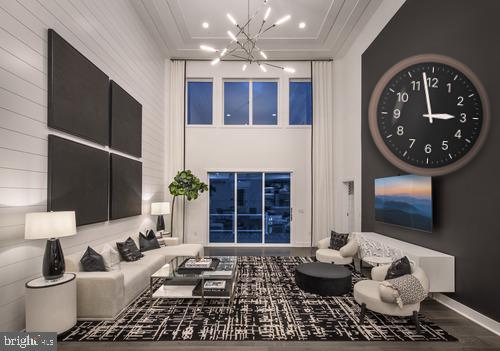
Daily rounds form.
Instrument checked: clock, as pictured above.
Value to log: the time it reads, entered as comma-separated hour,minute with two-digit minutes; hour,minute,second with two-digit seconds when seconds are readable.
2,58
